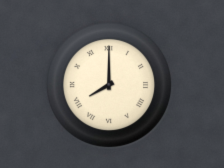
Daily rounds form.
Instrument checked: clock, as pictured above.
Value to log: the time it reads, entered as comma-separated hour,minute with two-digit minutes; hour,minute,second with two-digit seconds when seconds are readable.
8,00
